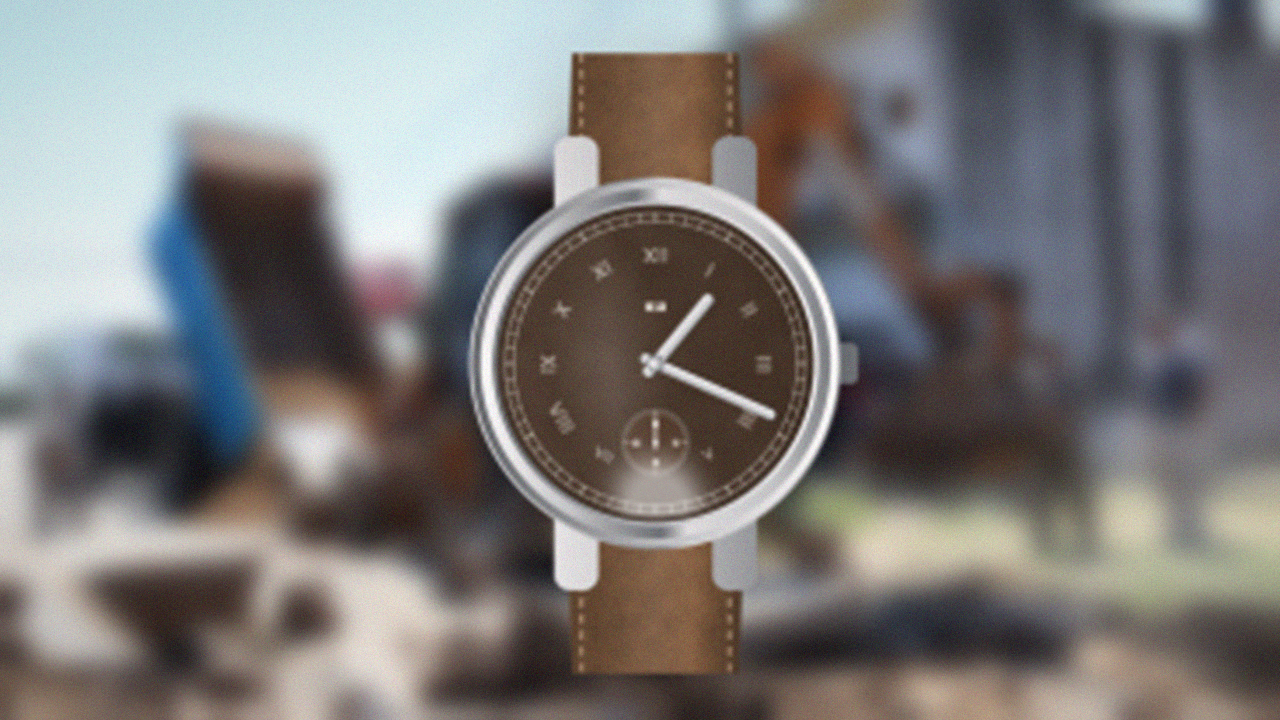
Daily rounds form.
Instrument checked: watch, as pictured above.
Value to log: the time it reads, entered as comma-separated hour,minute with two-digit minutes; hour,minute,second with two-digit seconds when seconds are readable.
1,19
